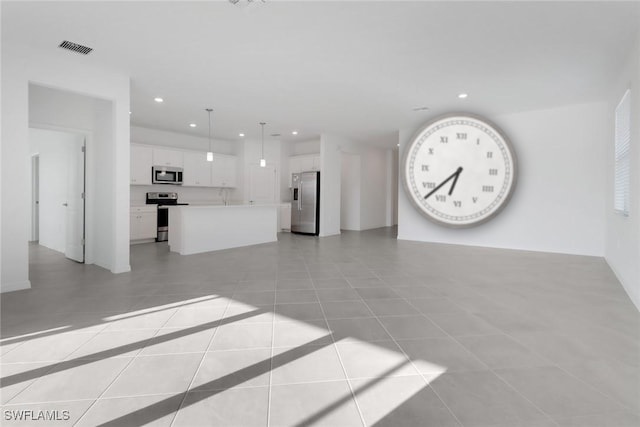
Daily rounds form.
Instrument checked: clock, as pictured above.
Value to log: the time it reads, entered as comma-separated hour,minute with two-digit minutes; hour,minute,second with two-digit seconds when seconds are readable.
6,38
